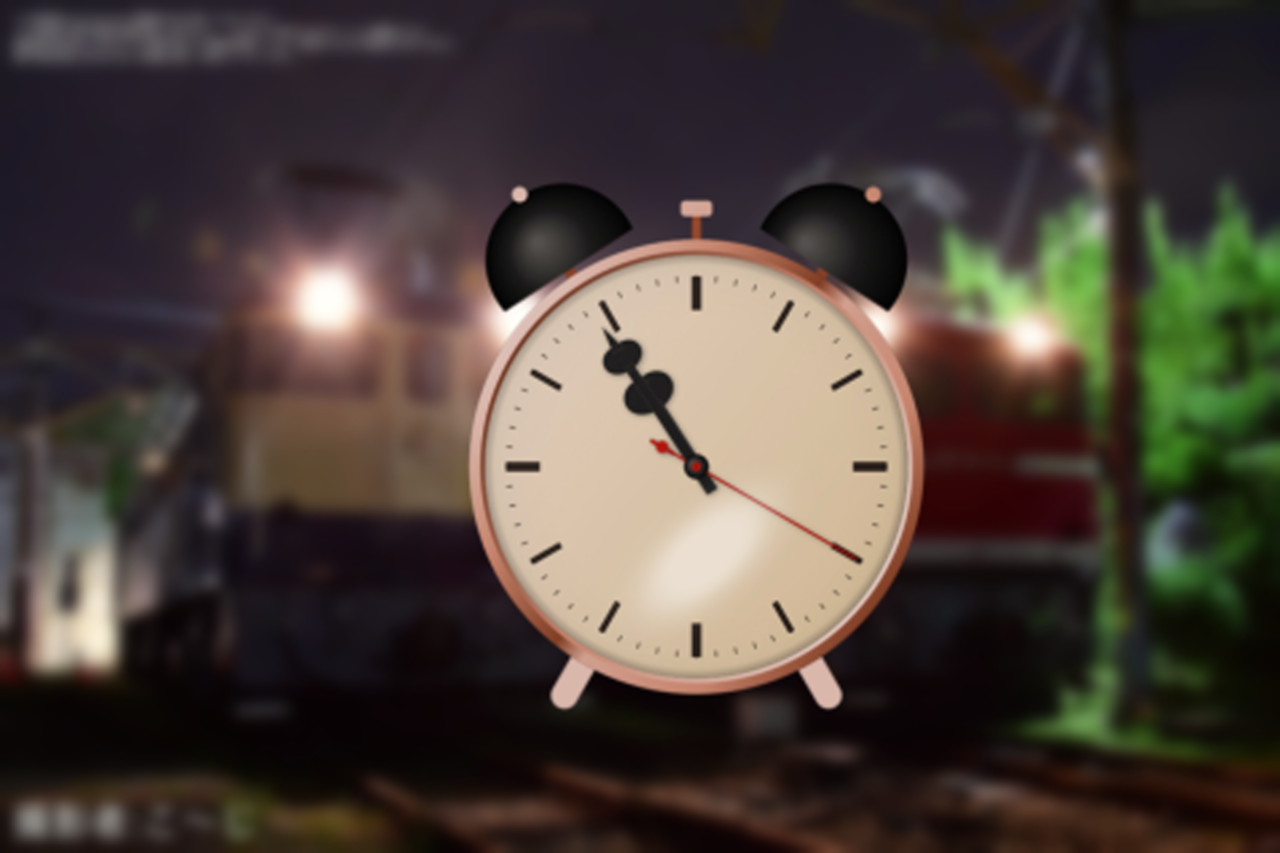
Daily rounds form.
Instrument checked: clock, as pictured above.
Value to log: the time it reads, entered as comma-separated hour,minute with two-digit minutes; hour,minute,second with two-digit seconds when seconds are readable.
10,54,20
